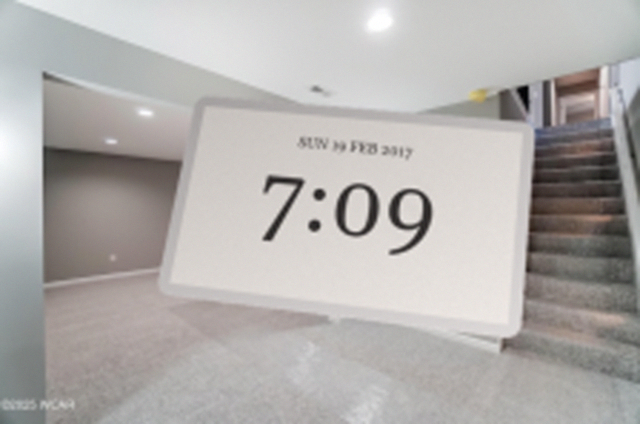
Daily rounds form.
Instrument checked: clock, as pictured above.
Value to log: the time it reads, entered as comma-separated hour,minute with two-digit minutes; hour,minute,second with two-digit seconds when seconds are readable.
7,09
